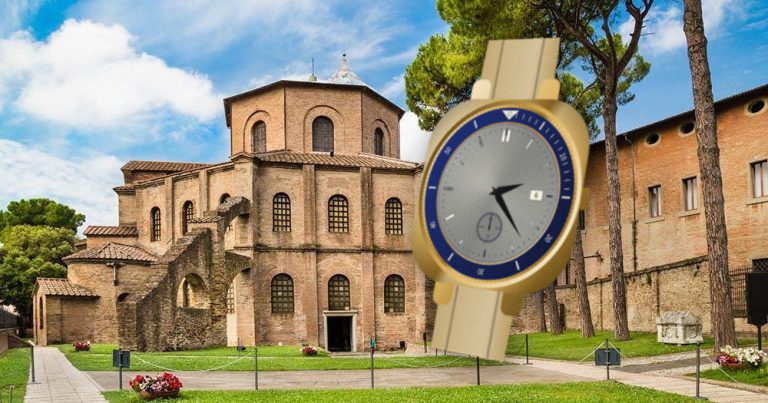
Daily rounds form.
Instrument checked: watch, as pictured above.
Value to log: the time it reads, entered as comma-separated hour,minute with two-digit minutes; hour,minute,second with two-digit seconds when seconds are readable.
2,23
